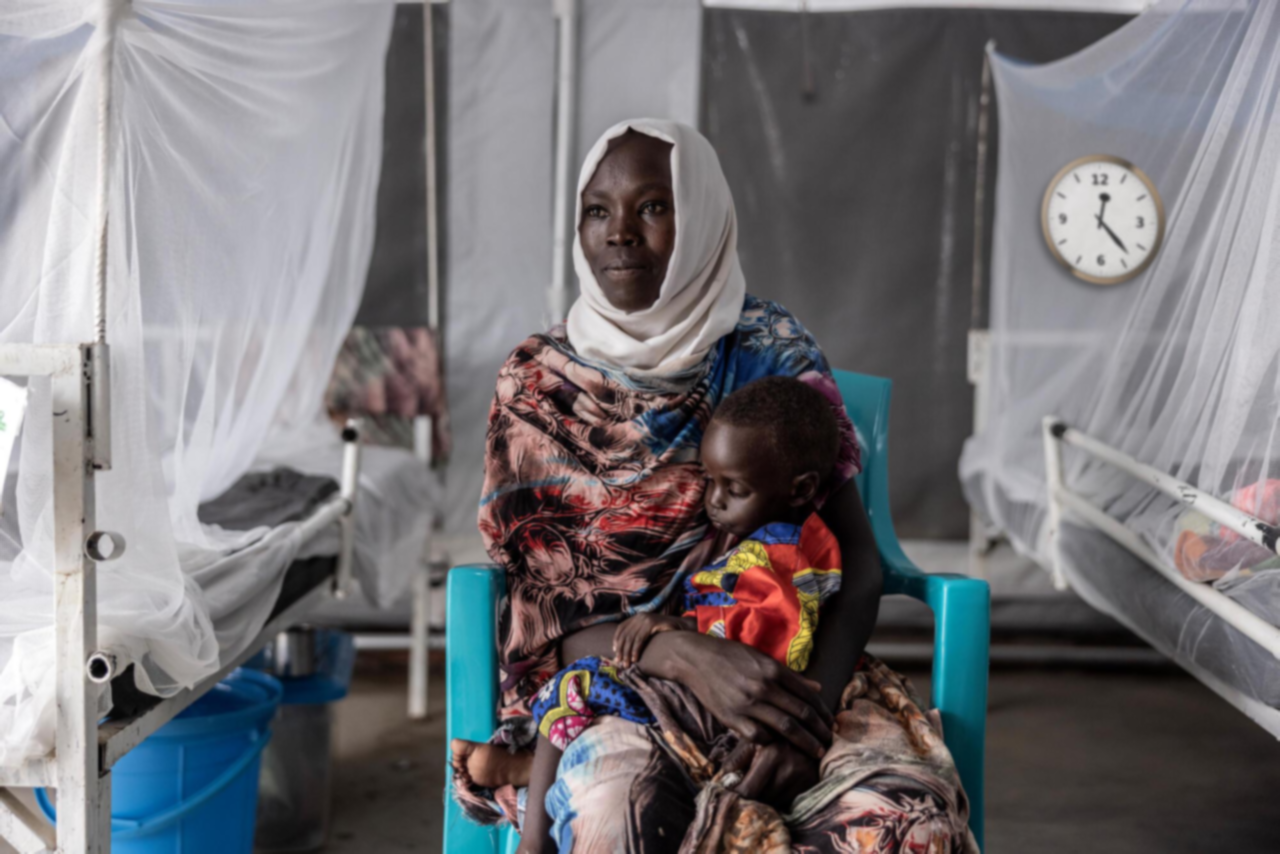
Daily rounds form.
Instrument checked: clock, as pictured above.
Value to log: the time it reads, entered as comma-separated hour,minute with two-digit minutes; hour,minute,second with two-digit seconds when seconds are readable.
12,23
